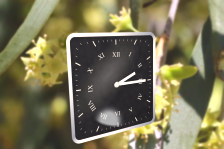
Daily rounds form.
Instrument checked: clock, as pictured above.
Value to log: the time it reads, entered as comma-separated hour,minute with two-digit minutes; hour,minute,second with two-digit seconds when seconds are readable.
2,15
